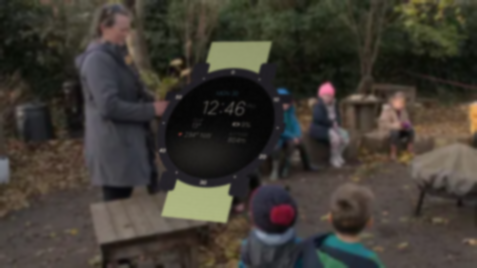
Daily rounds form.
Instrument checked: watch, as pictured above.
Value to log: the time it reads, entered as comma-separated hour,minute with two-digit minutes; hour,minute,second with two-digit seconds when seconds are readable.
12,46
